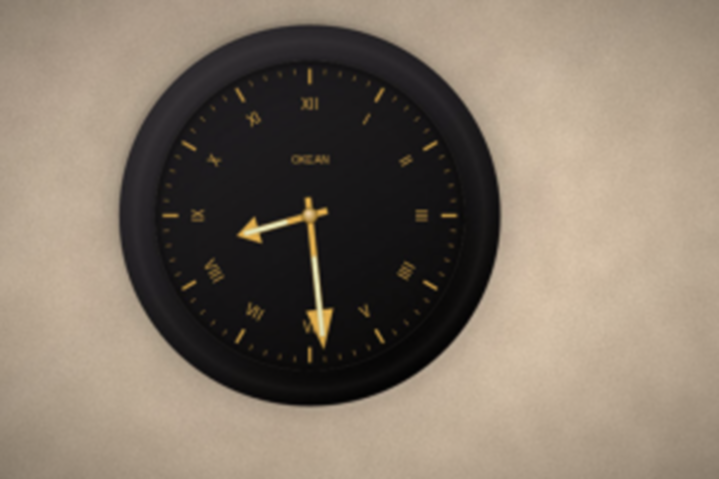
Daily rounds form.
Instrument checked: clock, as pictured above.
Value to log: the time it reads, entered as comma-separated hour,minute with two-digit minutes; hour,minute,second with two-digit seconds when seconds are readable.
8,29
